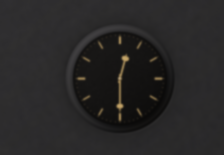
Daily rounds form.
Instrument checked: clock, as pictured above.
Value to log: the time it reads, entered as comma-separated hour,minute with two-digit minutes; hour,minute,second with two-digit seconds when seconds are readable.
12,30
